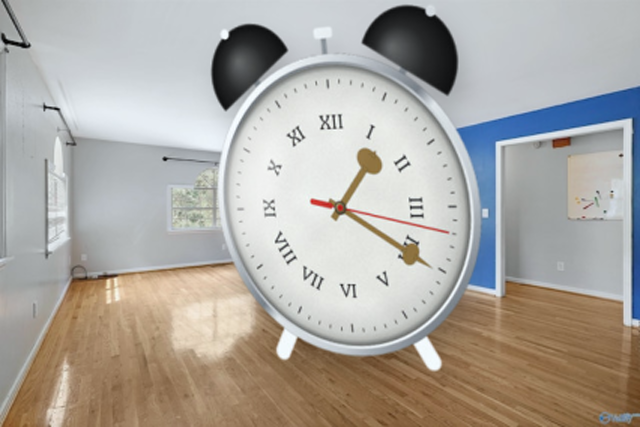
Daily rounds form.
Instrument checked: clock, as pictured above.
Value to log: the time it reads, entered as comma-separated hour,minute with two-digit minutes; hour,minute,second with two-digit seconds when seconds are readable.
1,20,17
